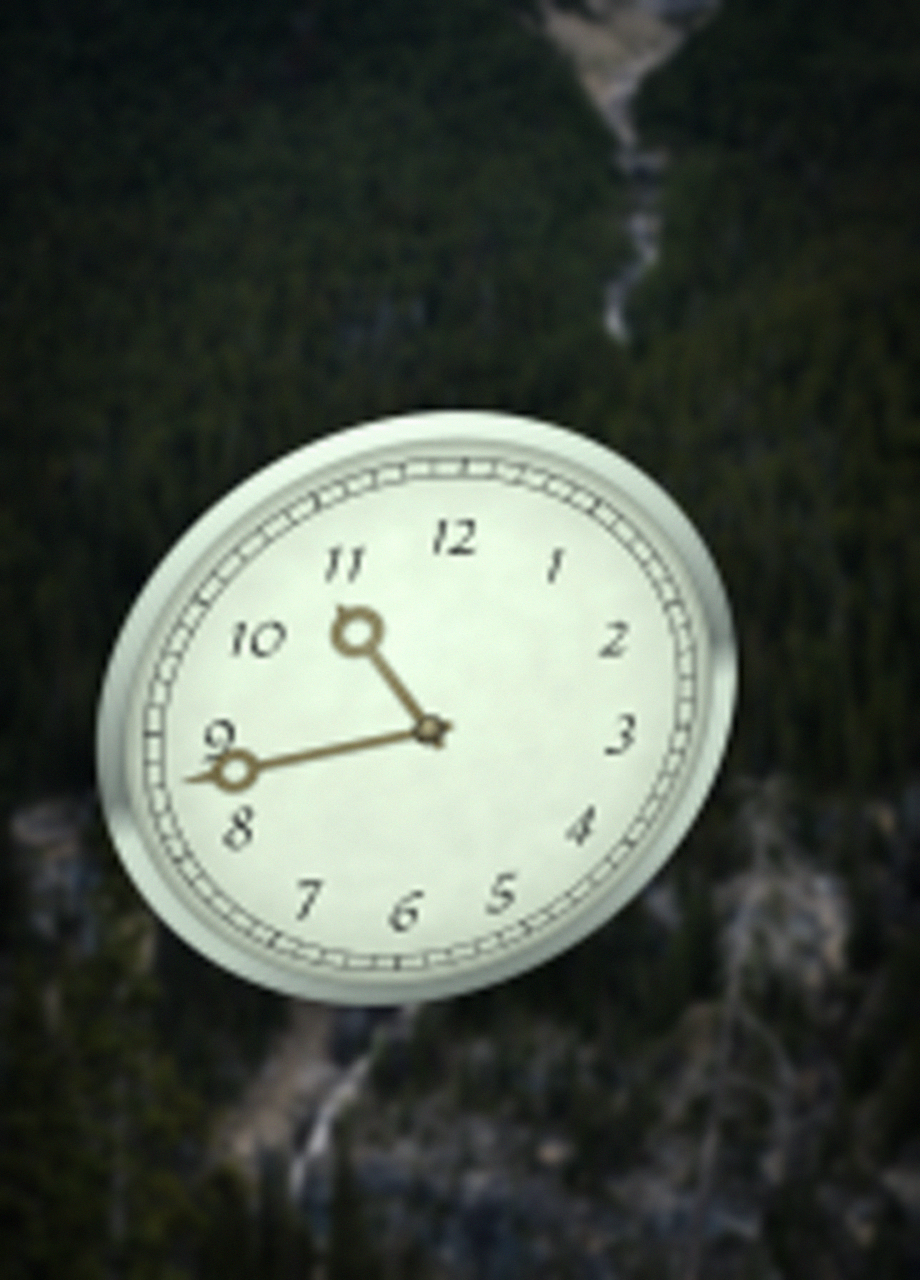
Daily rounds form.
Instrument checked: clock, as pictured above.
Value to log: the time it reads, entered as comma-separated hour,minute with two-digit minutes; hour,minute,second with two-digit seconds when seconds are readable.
10,43
